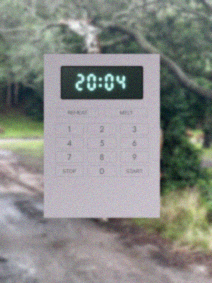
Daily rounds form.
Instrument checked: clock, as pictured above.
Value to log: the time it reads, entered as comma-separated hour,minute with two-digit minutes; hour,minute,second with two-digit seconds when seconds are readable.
20,04
